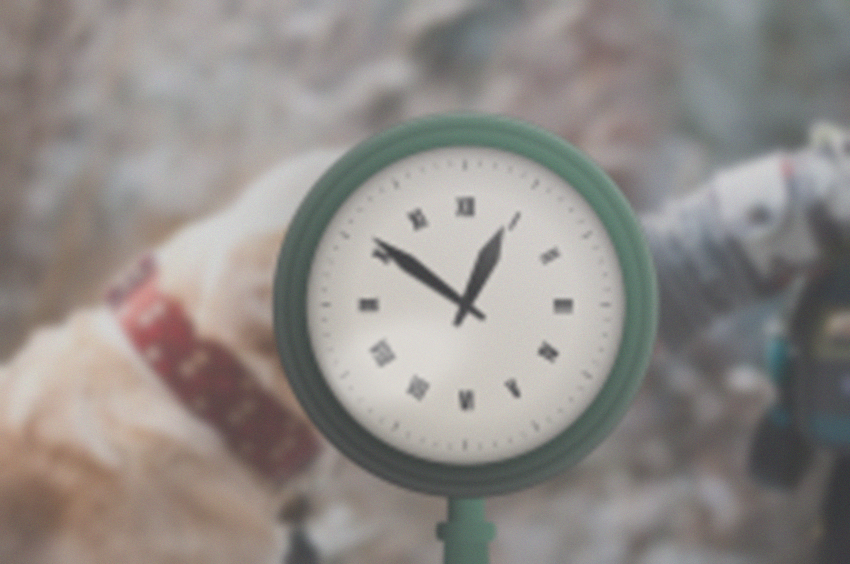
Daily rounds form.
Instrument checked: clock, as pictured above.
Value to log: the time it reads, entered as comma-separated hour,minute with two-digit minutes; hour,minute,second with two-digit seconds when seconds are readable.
12,51
